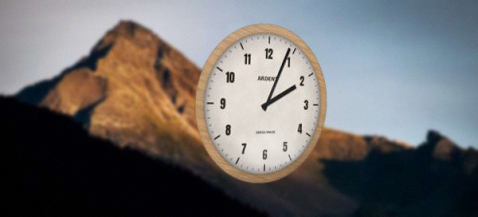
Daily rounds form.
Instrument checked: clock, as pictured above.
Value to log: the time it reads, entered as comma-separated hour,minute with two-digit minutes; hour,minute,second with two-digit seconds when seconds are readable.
2,04
